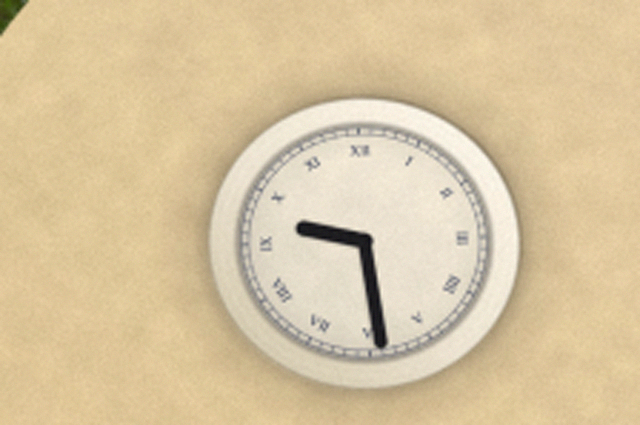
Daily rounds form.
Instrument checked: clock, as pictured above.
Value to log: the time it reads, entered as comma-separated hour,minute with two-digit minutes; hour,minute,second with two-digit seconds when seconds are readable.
9,29
